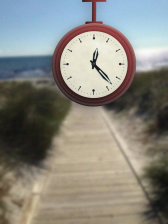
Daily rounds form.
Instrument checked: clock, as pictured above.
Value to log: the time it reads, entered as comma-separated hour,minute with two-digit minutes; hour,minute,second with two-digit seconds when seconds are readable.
12,23
